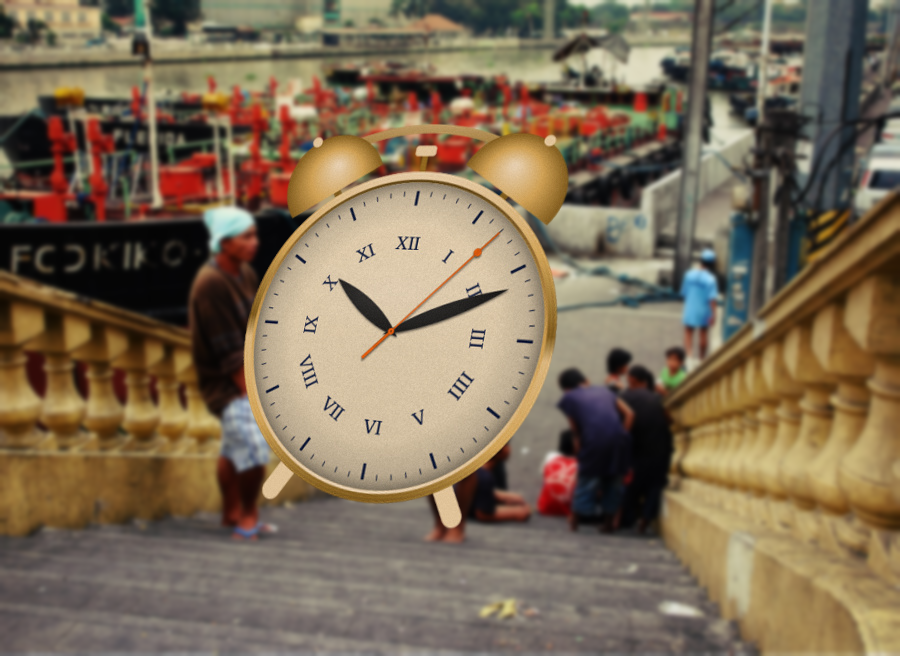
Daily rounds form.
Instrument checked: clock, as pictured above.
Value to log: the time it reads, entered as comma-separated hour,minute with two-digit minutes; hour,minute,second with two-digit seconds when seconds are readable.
10,11,07
